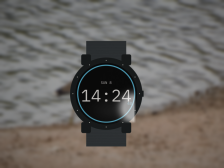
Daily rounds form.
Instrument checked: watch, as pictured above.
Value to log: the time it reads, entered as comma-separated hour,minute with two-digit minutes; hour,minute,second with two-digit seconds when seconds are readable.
14,24
